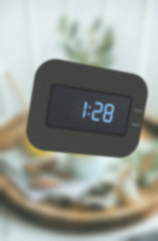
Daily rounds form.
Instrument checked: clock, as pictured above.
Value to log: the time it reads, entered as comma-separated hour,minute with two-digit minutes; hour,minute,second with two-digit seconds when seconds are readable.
1,28
